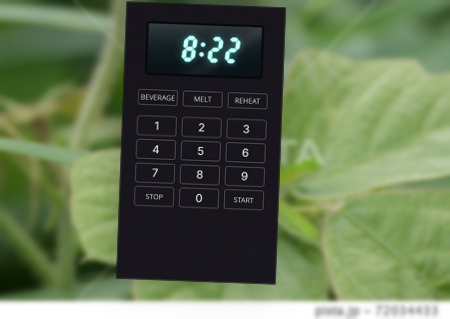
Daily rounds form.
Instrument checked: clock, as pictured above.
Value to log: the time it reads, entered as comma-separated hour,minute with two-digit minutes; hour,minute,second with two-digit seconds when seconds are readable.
8,22
